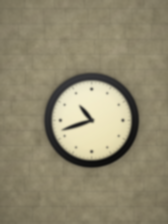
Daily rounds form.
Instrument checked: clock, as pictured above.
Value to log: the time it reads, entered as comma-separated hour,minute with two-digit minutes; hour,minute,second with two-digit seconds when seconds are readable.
10,42
